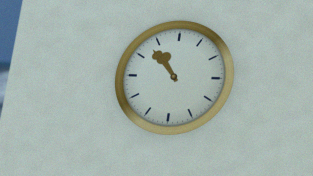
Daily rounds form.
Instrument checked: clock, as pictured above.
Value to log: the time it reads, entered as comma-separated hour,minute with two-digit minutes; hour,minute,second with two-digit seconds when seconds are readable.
10,53
